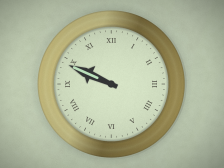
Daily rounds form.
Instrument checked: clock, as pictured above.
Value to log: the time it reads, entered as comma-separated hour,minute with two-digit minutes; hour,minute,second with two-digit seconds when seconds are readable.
9,49
